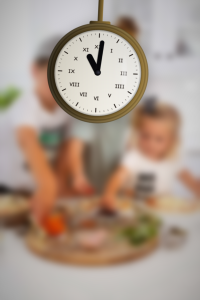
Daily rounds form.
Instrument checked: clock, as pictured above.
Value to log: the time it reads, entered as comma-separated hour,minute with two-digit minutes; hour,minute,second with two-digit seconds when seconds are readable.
11,01
